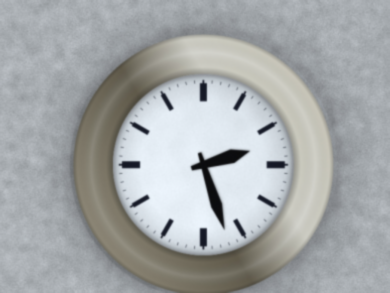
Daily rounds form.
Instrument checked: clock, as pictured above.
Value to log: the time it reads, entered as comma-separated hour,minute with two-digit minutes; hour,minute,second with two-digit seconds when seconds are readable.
2,27
